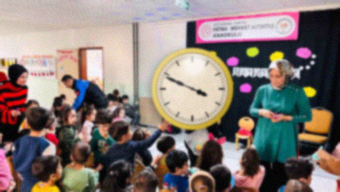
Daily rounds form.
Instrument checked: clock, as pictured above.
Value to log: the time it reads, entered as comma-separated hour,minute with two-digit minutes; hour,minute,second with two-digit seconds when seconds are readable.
3,49
